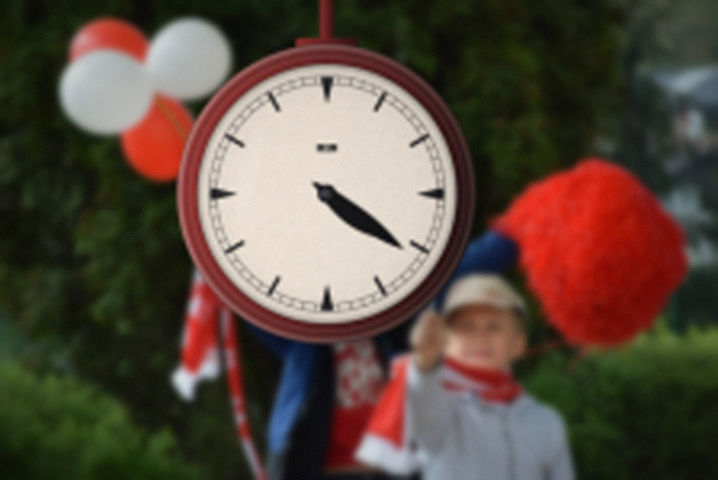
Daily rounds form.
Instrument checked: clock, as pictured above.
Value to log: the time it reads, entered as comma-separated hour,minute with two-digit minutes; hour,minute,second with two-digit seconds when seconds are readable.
4,21
